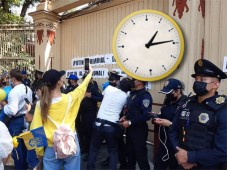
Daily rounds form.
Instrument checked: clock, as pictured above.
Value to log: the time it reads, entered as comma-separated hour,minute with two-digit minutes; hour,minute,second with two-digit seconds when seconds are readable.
1,14
